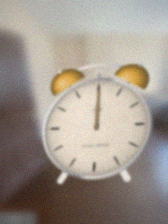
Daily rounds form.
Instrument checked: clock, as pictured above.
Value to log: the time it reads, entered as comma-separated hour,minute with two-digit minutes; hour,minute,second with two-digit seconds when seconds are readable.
12,00
